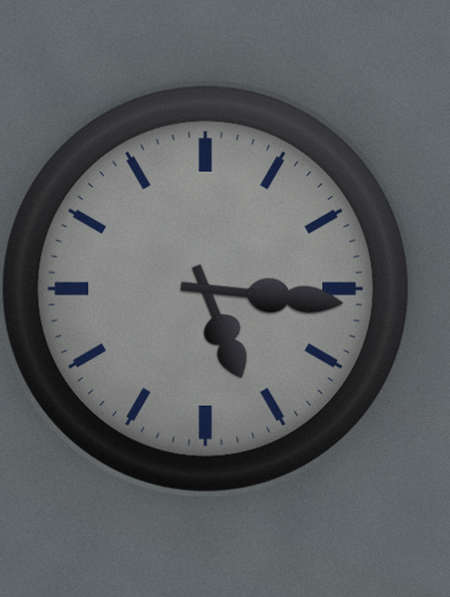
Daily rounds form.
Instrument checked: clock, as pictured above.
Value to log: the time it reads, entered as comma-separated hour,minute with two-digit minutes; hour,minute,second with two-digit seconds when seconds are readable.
5,16
